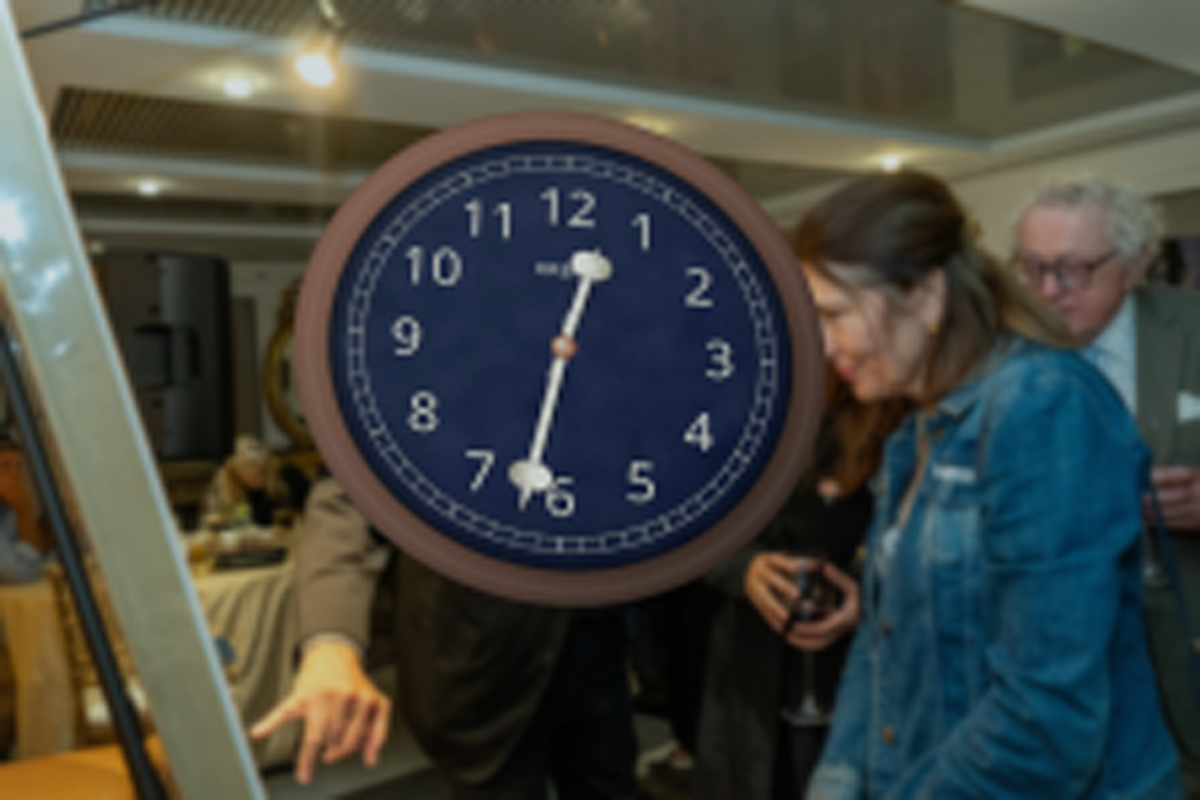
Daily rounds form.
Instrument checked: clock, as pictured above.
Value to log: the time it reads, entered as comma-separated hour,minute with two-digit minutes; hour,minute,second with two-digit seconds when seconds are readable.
12,32
